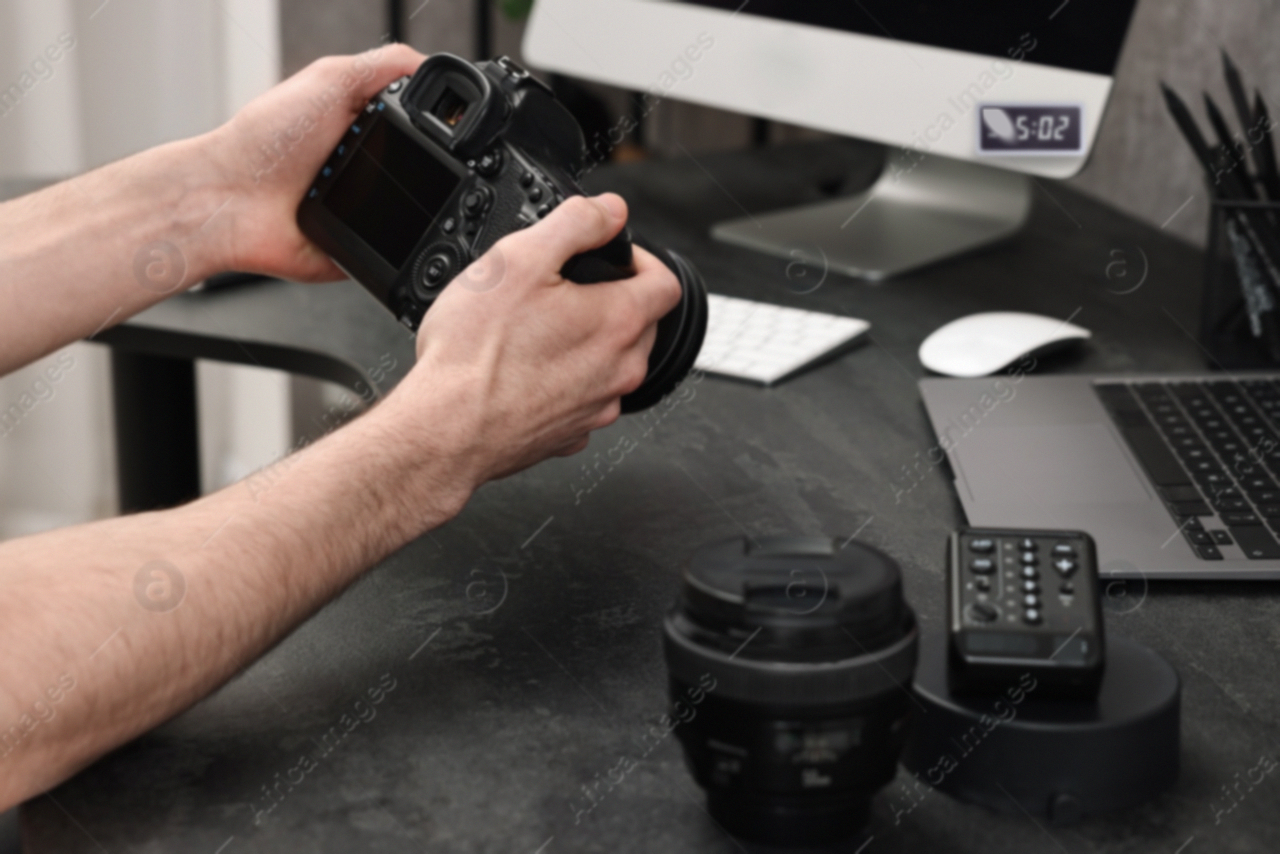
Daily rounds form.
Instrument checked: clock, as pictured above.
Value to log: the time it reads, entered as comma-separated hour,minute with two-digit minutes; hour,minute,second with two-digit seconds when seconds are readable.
5,02
